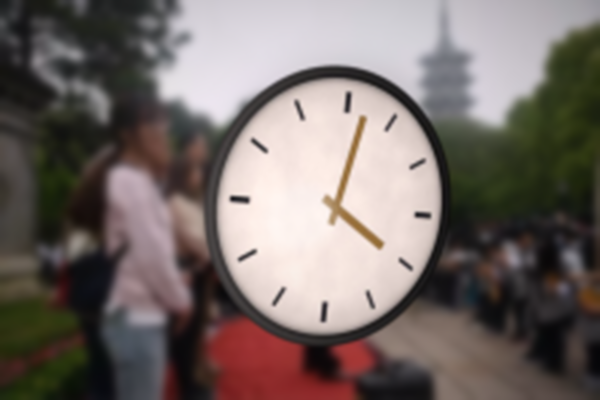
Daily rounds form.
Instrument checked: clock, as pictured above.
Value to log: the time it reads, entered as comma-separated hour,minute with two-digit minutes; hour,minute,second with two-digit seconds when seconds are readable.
4,02
